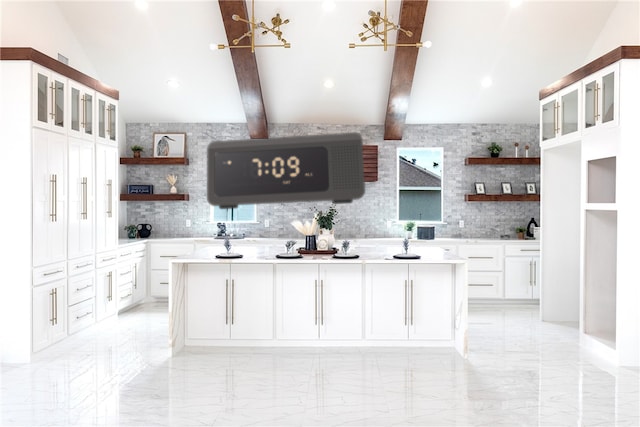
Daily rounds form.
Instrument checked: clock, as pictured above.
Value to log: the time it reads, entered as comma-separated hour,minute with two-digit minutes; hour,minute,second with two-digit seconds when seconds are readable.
7,09
